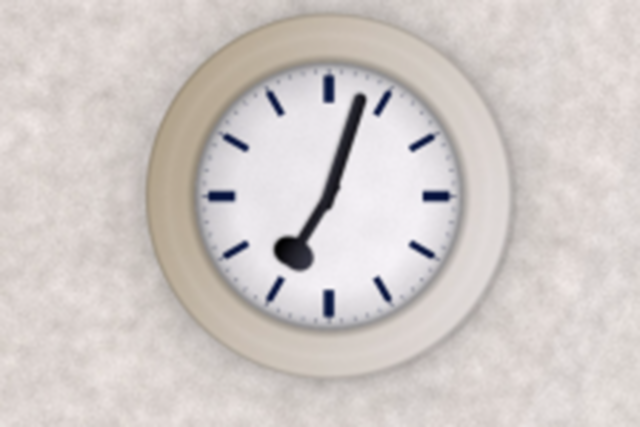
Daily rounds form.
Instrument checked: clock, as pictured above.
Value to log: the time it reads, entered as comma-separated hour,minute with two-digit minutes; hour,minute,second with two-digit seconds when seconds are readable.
7,03
